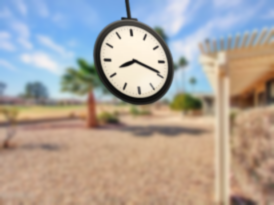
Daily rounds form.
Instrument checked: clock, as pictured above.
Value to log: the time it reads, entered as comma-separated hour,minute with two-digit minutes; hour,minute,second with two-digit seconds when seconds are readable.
8,19
